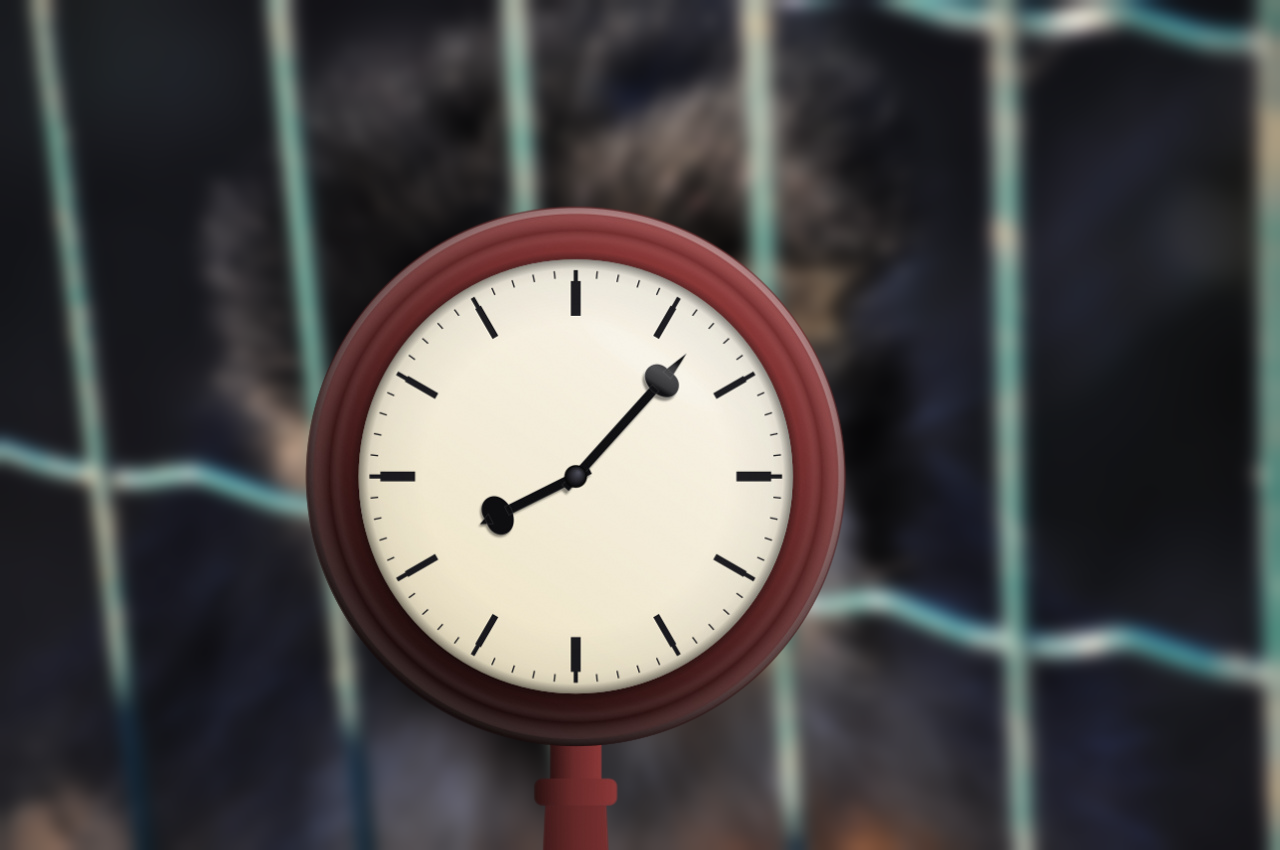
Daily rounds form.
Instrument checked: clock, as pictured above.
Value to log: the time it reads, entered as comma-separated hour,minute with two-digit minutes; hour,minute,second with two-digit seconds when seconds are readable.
8,07
